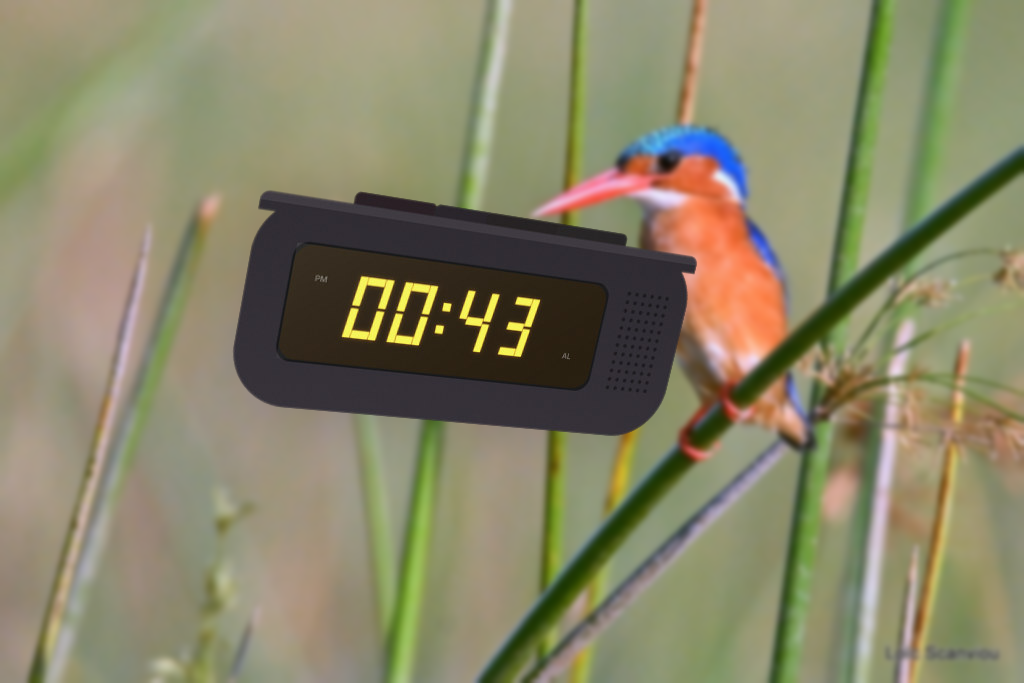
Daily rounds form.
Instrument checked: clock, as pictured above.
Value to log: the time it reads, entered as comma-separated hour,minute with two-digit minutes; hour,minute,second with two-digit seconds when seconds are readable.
0,43
